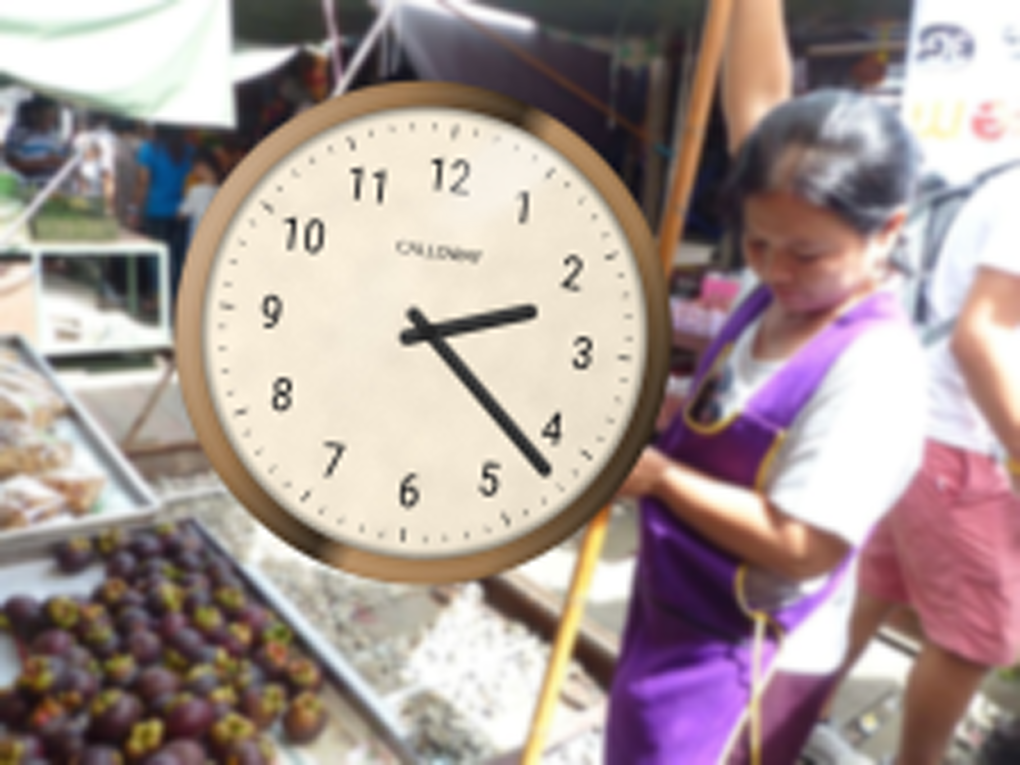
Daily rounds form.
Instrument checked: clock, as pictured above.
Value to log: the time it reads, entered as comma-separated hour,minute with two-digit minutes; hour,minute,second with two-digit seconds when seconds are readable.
2,22
